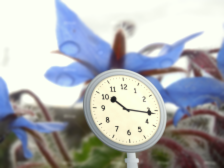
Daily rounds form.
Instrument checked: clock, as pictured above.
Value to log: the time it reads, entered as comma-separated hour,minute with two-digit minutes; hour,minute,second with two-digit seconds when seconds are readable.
10,16
